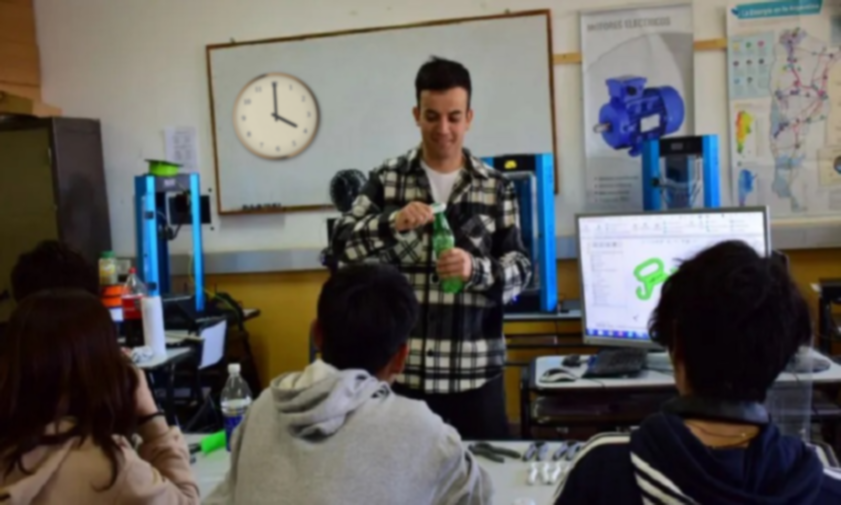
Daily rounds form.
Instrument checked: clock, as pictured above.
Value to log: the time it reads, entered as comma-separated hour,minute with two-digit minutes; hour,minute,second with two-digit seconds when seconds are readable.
4,00
